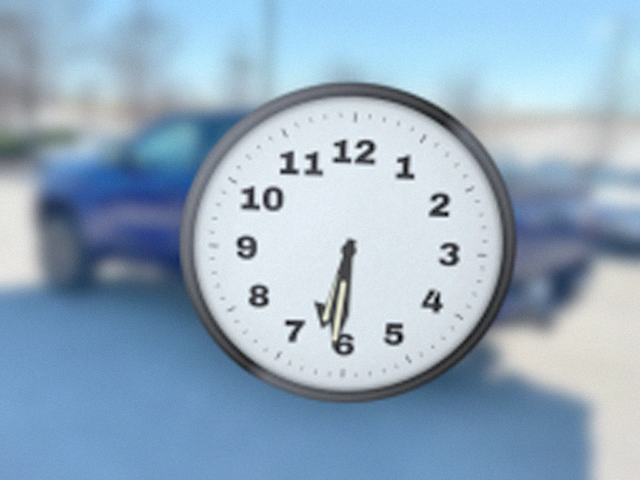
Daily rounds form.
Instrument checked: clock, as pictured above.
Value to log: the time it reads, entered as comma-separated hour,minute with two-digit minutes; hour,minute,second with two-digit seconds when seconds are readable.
6,31
